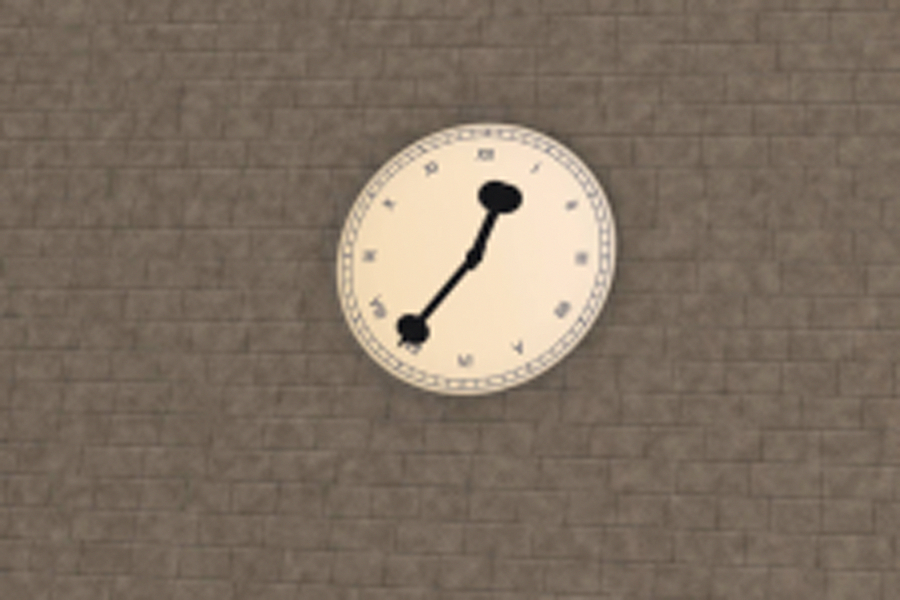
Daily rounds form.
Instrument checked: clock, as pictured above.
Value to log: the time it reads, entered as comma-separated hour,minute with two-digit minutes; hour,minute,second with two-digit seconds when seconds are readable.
12,36
